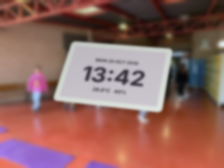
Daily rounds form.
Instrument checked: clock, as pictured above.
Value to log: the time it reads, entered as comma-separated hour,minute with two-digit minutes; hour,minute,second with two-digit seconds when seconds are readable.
13,42
